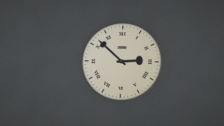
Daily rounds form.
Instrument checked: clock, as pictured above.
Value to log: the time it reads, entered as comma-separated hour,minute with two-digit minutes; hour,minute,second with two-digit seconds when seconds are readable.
2,52
